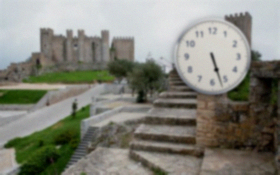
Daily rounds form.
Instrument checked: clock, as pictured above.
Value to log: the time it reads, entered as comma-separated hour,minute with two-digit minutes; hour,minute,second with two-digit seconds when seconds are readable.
5,27
